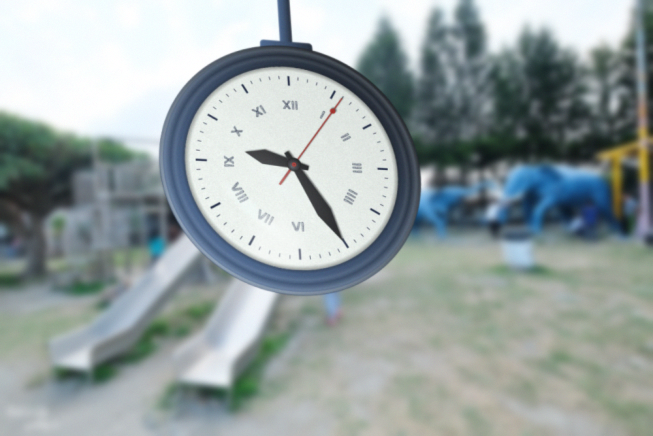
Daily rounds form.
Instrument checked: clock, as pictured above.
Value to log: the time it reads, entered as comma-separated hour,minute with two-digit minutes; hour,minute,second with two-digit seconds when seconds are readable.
9,25,06
